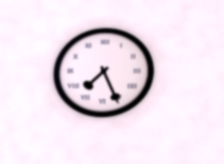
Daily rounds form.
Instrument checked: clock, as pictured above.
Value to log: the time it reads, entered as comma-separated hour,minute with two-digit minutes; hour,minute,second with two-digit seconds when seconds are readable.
7,26
